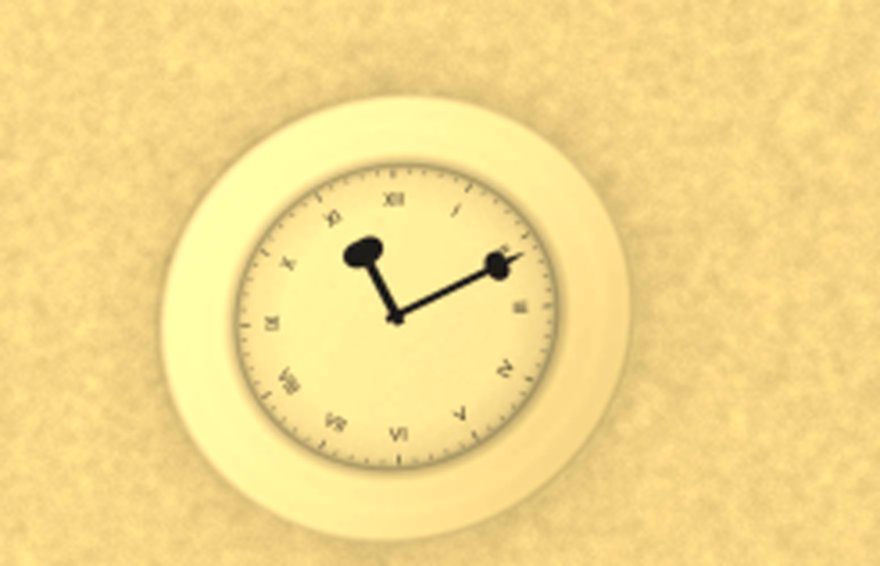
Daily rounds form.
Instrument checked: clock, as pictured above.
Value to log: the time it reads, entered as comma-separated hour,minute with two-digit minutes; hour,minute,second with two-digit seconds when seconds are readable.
11,11
